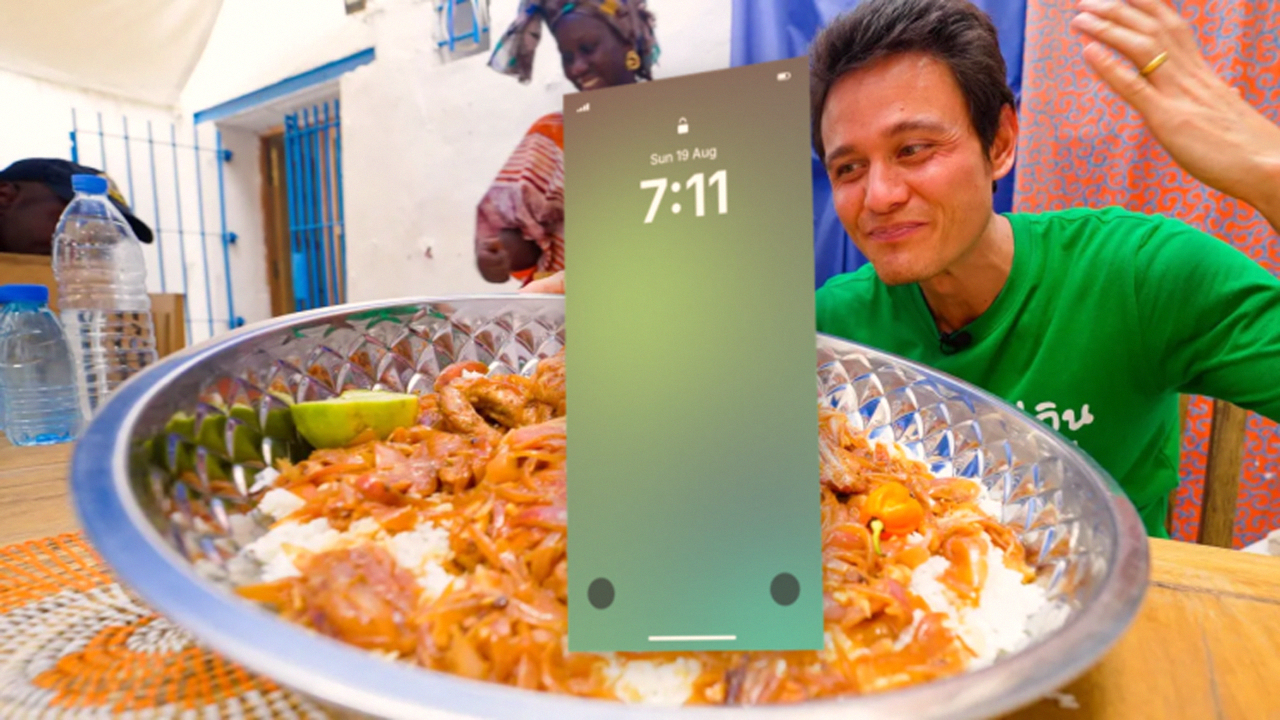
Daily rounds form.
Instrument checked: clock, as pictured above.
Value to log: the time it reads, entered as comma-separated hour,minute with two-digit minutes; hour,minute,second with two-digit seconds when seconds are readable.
7,11
